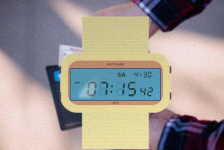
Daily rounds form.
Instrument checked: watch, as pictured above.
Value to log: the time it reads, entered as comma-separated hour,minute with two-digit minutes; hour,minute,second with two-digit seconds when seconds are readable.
7,15,42
